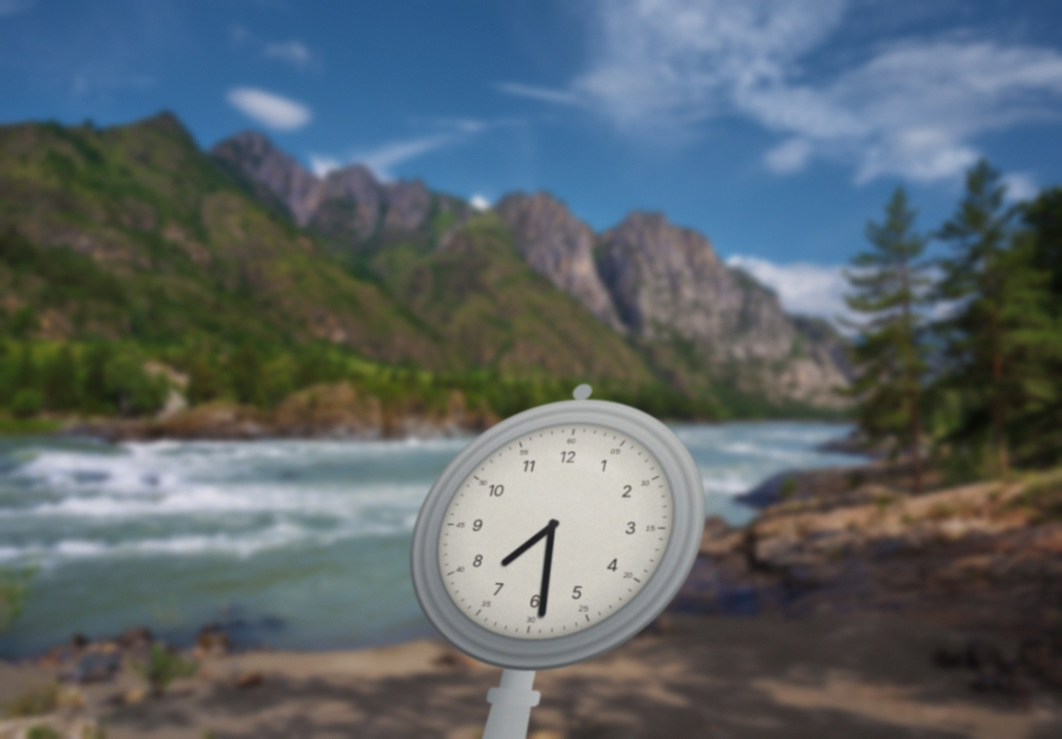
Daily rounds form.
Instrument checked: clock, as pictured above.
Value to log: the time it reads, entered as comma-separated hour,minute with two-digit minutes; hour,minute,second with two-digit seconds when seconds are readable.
7,29
